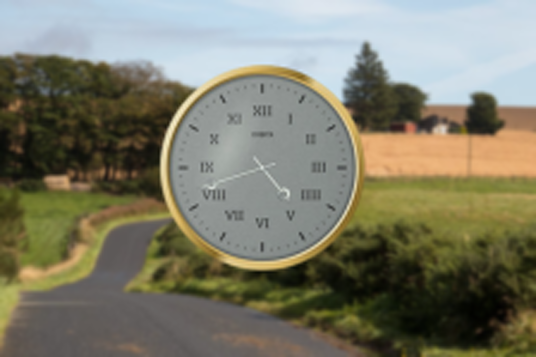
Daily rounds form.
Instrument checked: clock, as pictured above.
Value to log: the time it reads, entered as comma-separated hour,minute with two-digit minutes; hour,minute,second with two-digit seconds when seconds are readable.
4,42
